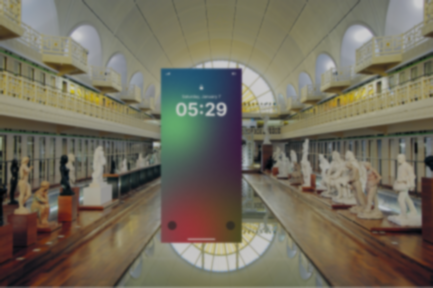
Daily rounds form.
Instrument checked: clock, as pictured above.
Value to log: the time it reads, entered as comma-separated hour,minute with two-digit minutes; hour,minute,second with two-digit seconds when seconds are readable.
5,29
